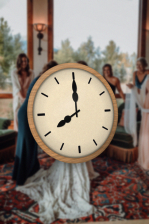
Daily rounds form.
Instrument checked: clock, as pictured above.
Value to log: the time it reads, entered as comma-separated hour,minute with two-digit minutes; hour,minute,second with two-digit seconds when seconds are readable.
8,00
